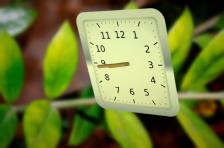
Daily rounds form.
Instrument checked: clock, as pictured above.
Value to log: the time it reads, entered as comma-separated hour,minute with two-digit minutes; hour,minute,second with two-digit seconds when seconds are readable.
8,44
